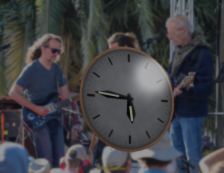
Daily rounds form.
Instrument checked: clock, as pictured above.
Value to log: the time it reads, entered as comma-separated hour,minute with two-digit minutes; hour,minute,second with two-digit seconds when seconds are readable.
5,46
